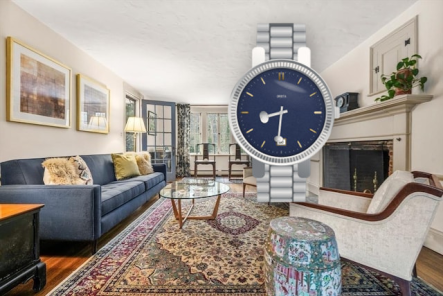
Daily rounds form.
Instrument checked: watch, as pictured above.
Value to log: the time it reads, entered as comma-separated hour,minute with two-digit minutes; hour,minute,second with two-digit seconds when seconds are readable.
8,31
